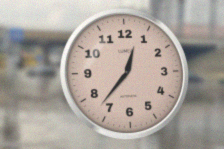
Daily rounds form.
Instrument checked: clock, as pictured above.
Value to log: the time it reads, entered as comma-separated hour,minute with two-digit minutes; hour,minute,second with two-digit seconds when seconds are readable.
12,37
